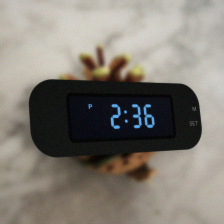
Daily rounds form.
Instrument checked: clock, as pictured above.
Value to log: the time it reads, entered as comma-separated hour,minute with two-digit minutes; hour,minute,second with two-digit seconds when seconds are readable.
2,36
